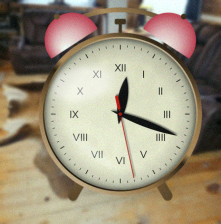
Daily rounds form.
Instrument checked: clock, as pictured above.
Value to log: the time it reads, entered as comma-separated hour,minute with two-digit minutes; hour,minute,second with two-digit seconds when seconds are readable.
12,18,28
